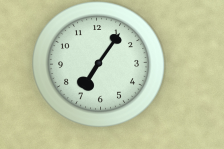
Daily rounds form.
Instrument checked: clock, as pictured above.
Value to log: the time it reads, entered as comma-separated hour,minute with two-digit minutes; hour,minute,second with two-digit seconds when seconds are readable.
7,06
